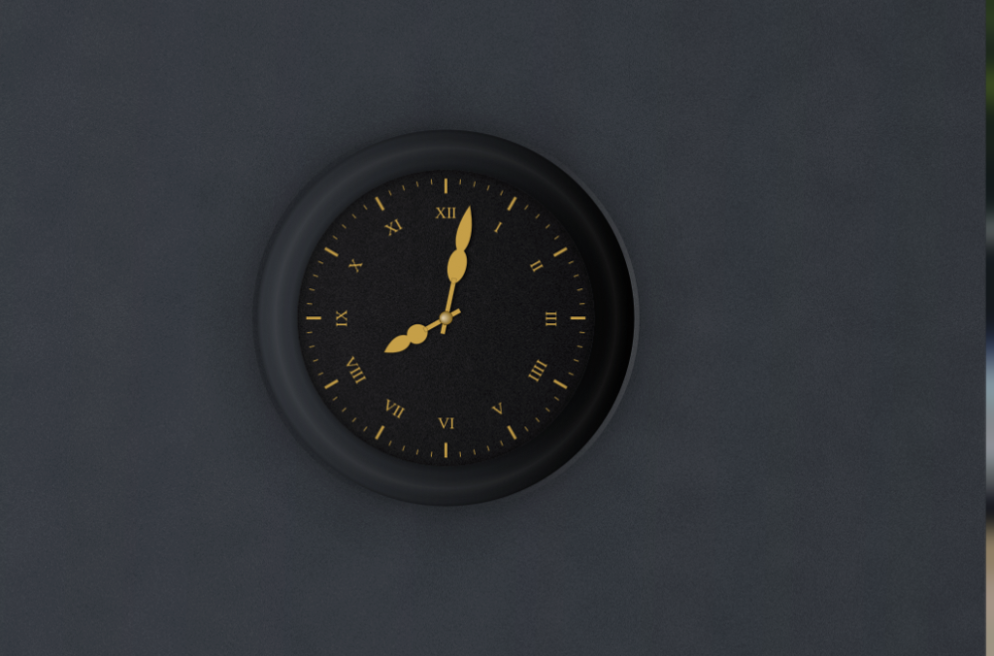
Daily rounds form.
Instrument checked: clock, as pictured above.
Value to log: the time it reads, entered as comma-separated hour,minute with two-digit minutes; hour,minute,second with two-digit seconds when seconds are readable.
8,02
